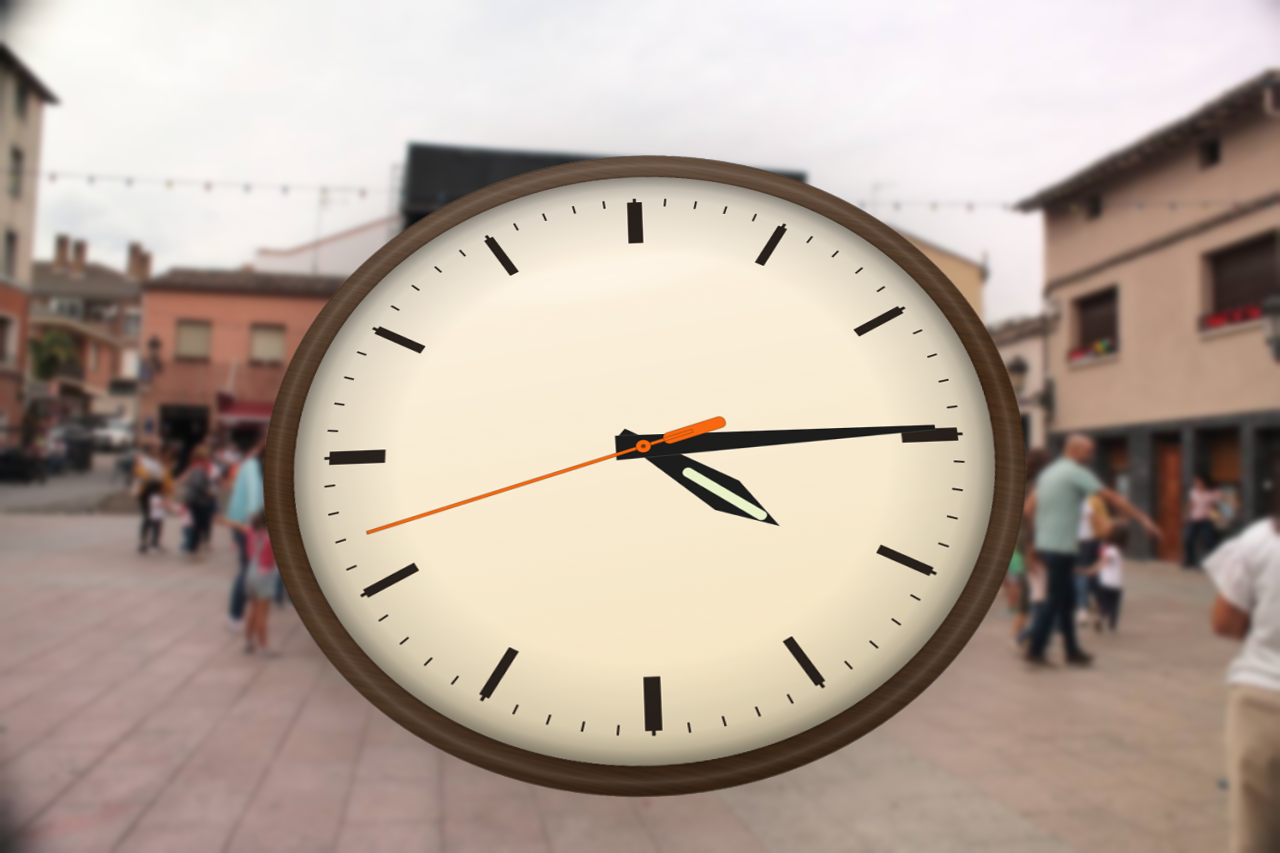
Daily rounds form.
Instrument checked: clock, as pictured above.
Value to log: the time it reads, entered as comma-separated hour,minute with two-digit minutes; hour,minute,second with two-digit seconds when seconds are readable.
4,14,42
